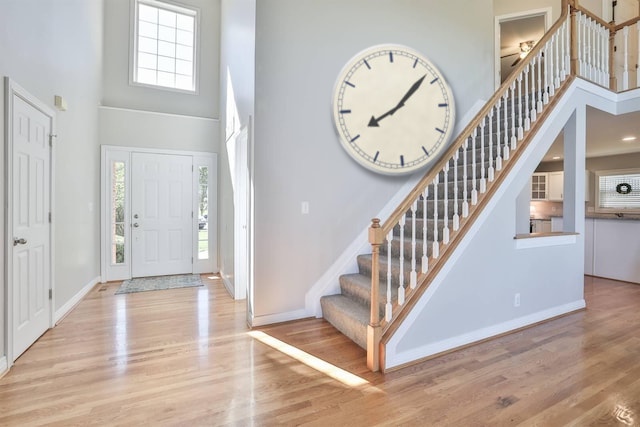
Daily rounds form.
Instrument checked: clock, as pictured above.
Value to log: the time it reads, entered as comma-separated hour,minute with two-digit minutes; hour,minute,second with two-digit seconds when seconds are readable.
8,08
